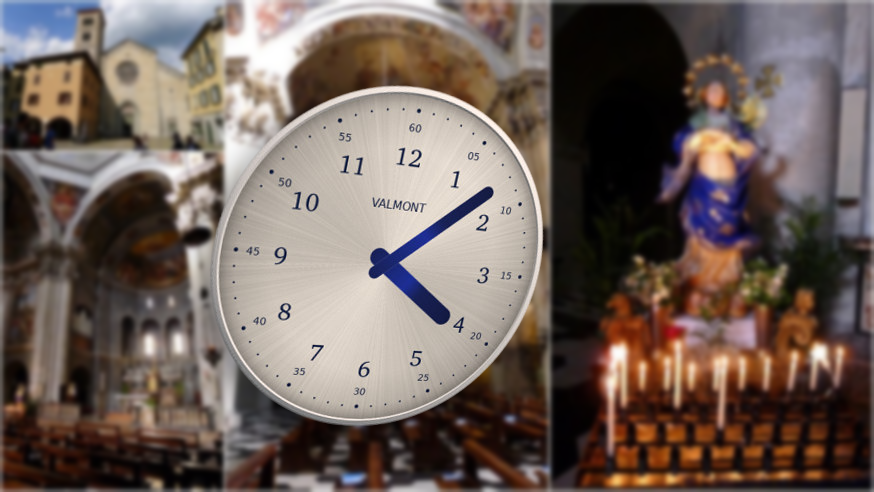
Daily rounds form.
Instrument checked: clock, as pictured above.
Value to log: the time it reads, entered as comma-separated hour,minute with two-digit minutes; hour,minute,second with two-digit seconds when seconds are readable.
4,08
